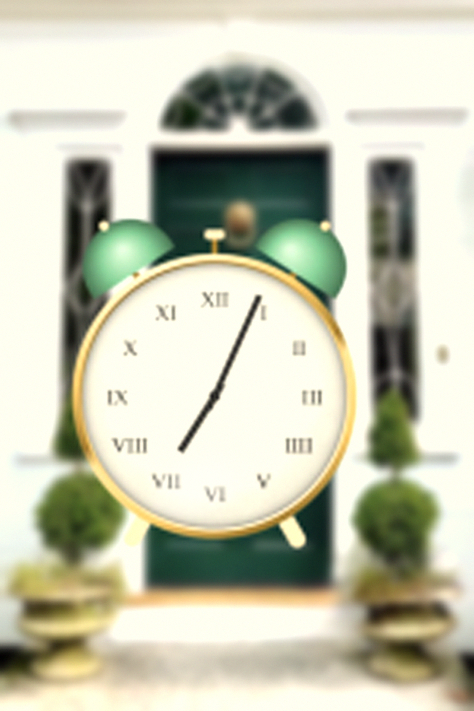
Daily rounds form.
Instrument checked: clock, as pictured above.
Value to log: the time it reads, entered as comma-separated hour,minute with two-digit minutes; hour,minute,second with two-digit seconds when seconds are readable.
7,04
